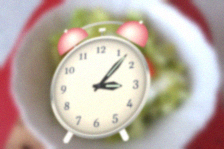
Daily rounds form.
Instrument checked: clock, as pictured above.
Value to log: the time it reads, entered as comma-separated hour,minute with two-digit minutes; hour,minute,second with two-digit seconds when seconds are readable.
3,07
